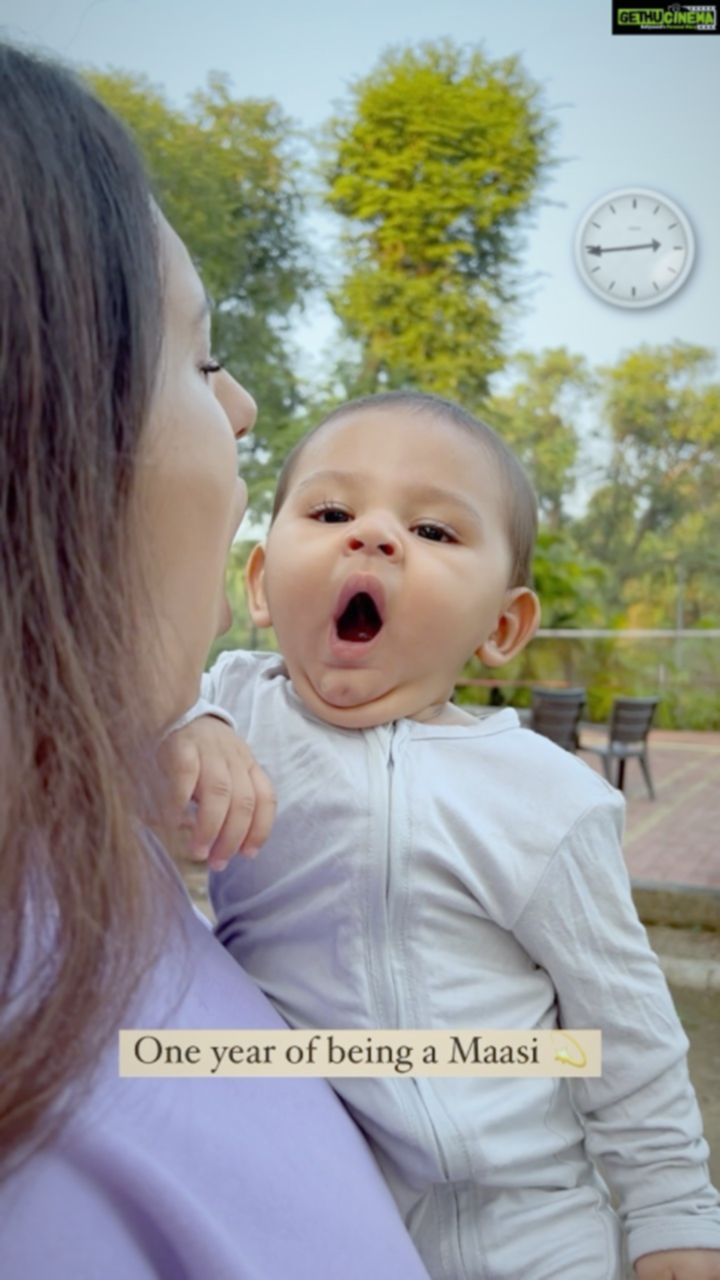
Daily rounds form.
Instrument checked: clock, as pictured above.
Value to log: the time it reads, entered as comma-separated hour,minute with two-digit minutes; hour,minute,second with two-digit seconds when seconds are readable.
2,44
